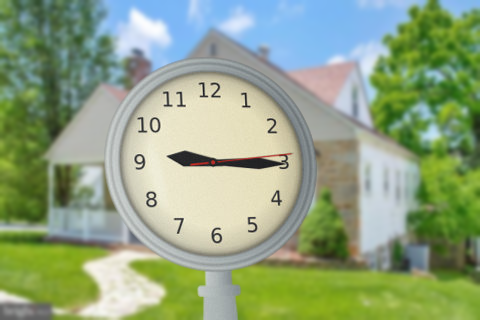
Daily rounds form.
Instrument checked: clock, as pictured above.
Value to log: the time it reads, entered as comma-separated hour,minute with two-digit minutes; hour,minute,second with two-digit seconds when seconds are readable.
9,15,14
